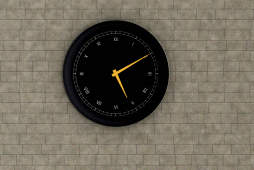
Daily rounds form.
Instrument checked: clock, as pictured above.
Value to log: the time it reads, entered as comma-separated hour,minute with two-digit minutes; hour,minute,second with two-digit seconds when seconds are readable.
5,10
